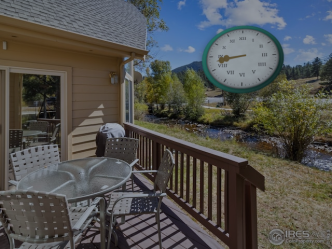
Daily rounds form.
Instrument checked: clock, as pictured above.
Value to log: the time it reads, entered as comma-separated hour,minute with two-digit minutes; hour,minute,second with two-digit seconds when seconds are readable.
8,43
